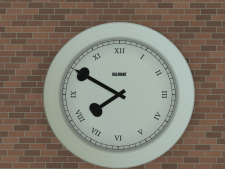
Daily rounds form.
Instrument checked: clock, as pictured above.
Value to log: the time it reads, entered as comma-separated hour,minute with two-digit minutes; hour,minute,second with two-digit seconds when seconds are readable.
7,50
